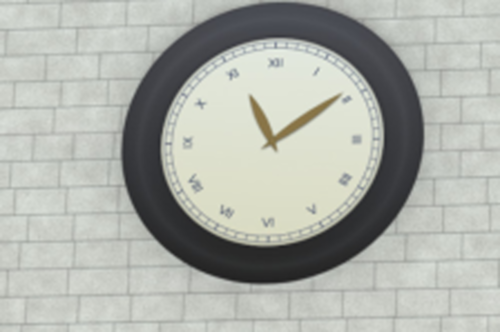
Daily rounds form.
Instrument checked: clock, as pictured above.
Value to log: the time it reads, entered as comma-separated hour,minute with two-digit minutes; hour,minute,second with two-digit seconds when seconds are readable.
11,09
